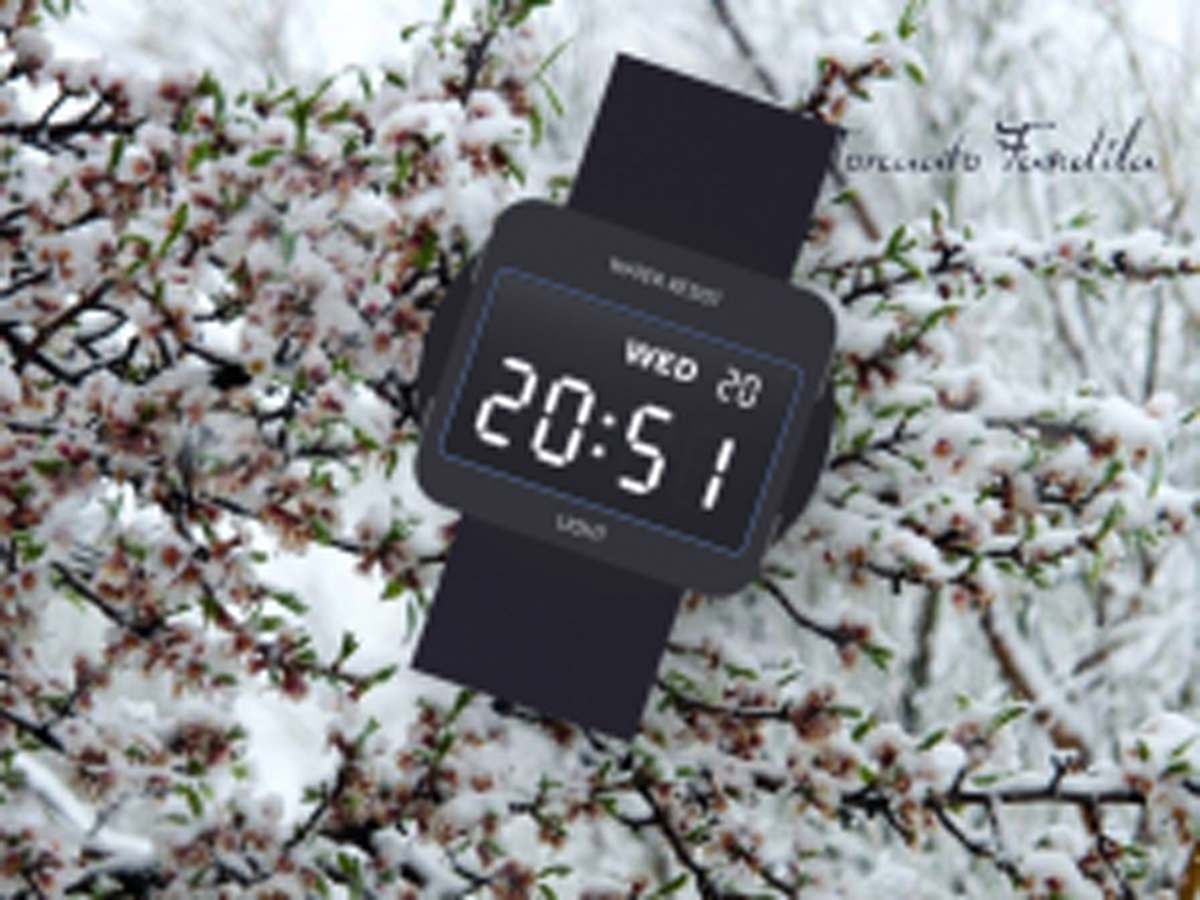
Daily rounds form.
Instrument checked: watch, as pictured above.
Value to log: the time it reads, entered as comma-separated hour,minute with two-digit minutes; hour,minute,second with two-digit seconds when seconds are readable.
20,51
